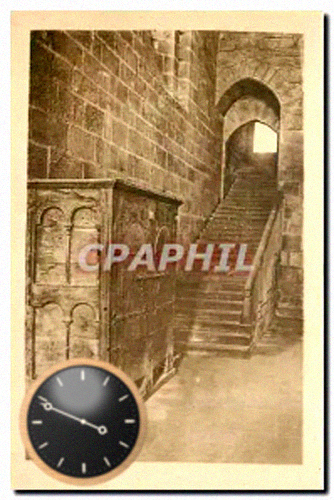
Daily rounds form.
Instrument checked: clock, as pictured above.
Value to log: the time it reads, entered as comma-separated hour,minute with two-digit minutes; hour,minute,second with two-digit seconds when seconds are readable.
3,49
